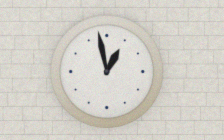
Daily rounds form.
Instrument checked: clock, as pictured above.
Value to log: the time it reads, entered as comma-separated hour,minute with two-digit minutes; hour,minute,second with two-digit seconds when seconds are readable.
12,58
